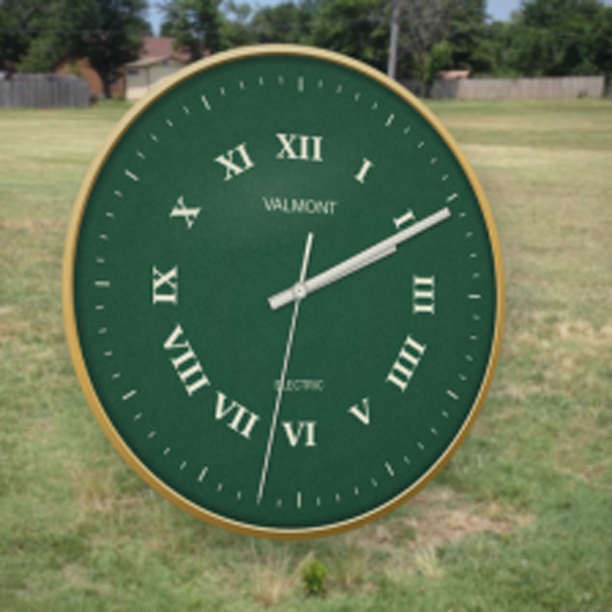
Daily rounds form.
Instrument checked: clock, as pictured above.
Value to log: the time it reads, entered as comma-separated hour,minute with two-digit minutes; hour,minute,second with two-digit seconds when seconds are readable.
2,10,32
